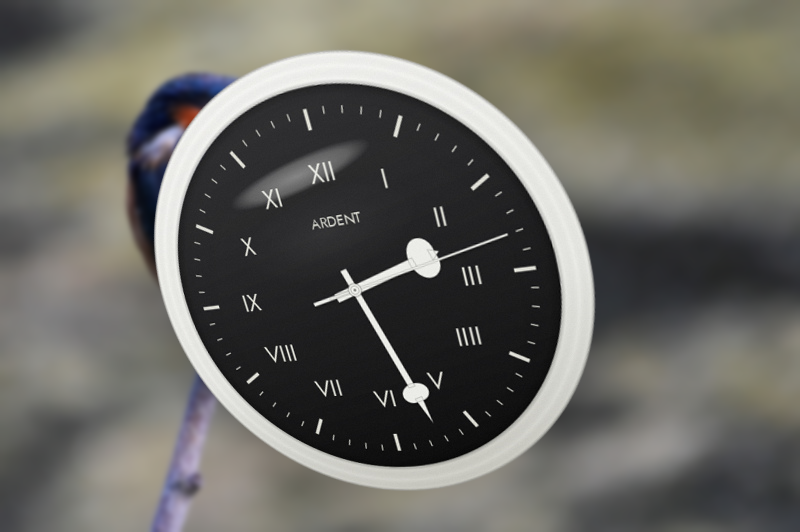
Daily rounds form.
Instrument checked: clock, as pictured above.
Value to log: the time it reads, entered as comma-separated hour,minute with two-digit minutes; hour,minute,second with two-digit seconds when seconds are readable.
2,27,13
